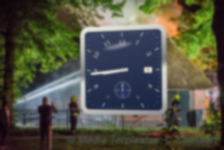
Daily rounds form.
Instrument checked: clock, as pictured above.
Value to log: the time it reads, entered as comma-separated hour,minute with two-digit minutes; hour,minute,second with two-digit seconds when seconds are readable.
8,44
